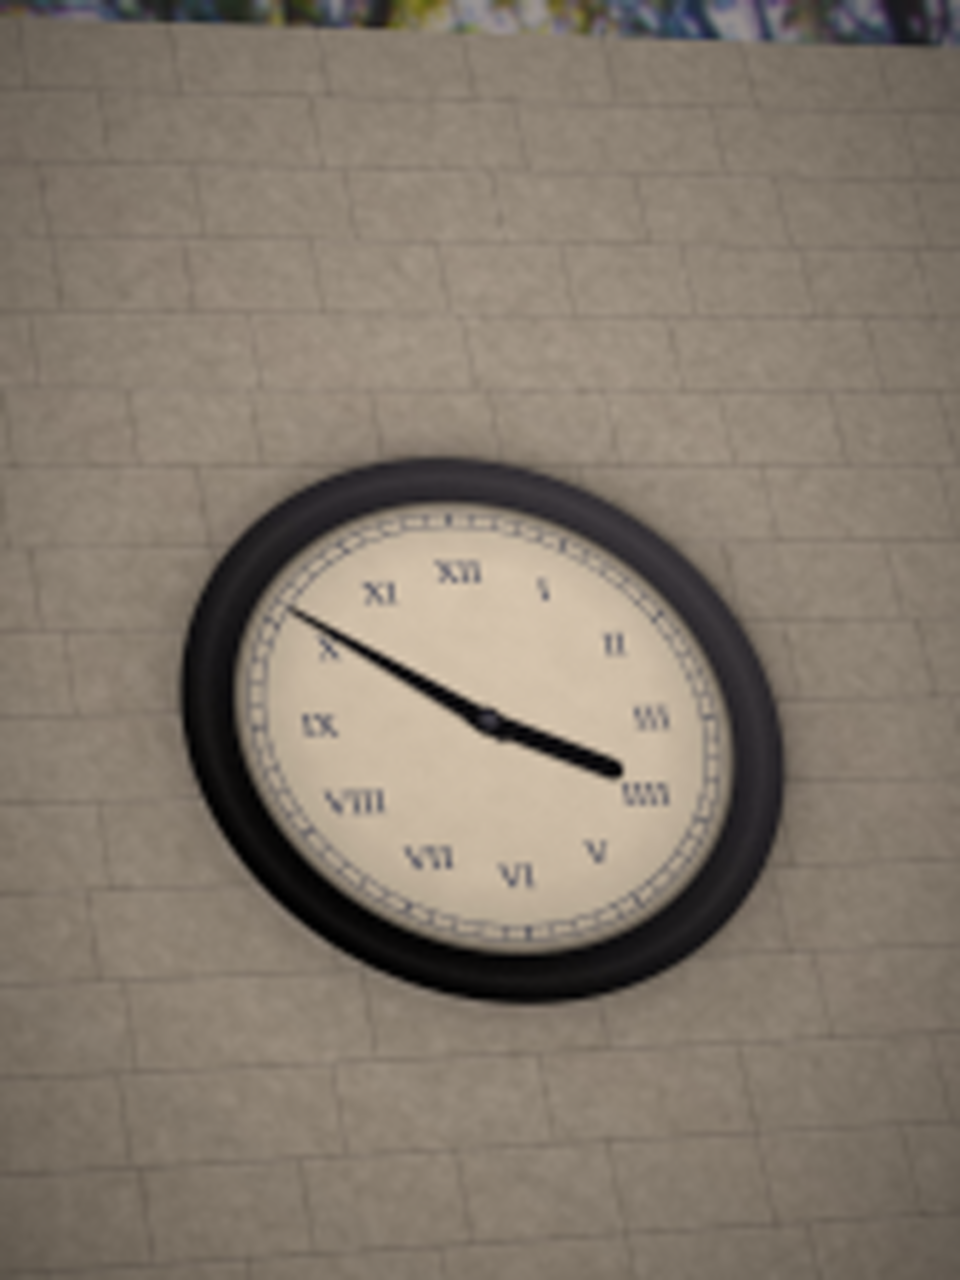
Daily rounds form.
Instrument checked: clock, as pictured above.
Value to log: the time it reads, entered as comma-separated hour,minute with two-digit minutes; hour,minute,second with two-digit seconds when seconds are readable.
3,51
